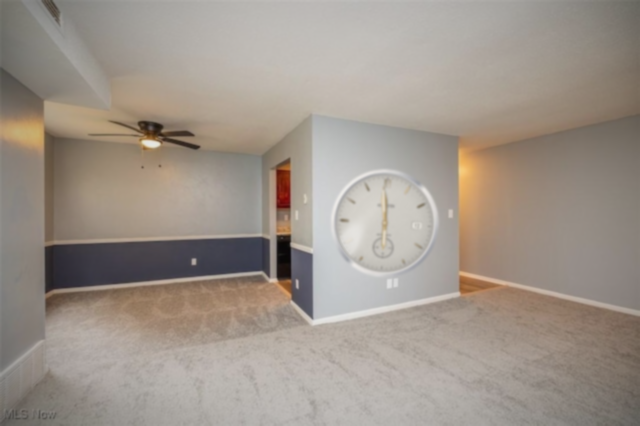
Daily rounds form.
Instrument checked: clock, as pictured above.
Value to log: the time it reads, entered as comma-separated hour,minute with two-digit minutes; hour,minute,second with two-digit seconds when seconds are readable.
5,59
